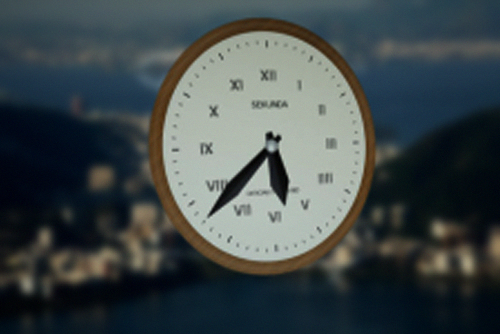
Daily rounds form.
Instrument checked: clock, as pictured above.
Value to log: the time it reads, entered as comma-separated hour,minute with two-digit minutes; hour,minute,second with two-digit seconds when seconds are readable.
5,38
